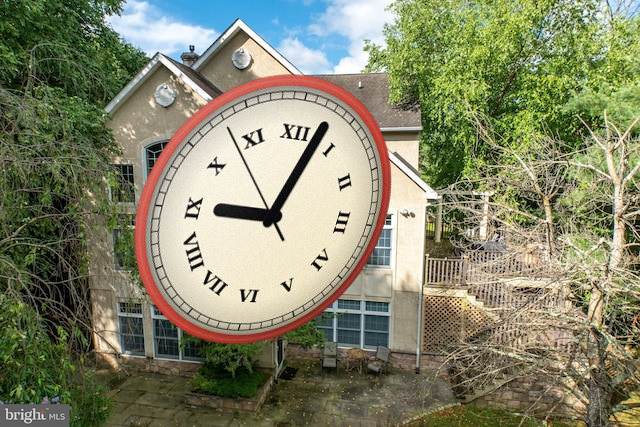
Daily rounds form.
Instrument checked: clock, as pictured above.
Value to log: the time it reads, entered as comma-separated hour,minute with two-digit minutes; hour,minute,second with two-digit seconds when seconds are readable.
9,02,53
